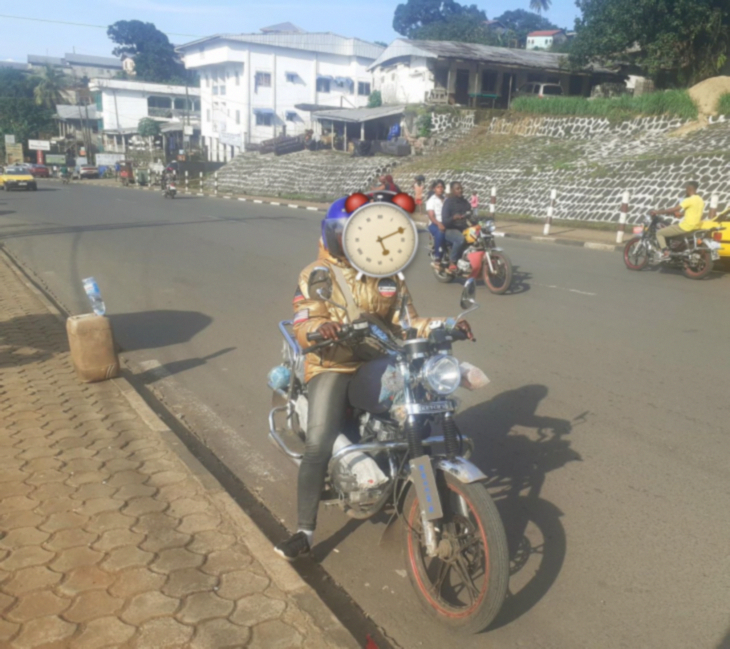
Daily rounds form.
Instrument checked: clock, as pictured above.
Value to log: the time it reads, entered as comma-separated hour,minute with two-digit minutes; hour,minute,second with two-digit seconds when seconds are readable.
5,11
